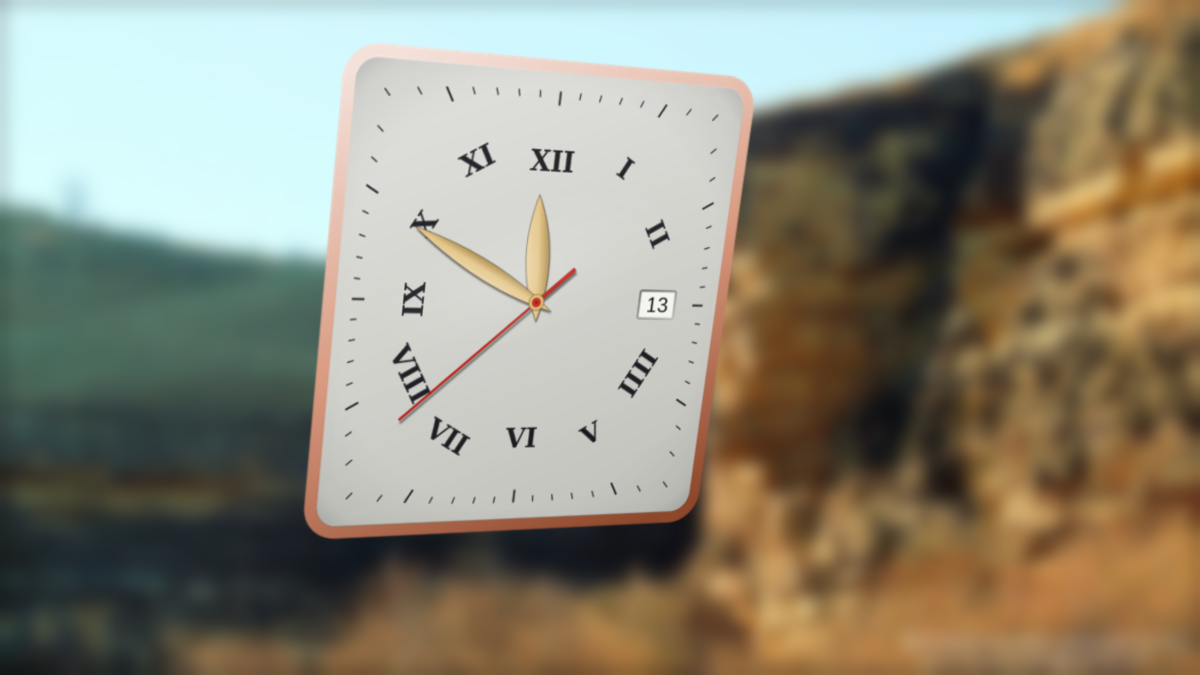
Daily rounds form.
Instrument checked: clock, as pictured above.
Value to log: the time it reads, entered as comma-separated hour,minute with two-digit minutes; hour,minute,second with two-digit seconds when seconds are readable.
11,49,38
